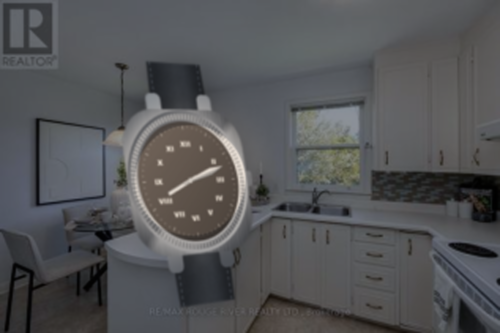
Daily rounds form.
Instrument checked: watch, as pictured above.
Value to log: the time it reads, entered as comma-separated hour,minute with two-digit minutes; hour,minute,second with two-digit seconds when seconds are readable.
8,12
